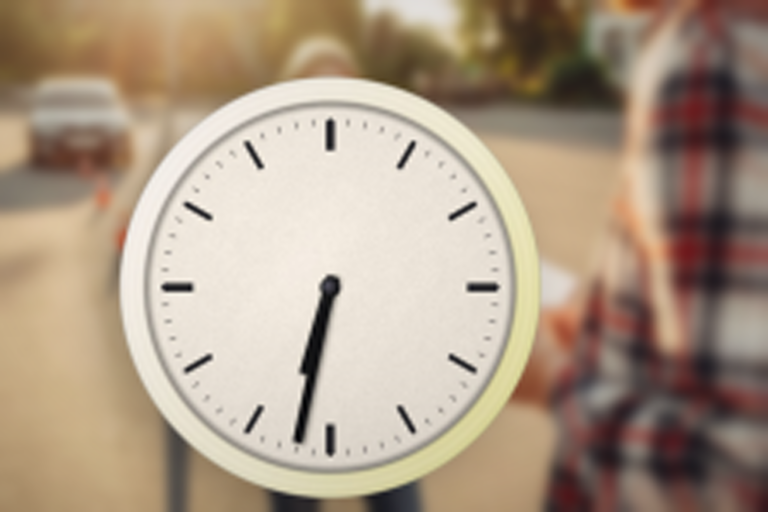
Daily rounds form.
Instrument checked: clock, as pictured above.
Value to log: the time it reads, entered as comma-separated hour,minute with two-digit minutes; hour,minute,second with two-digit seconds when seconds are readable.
6,32
